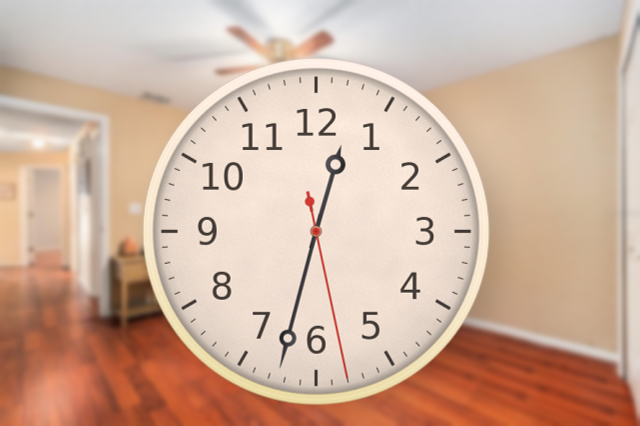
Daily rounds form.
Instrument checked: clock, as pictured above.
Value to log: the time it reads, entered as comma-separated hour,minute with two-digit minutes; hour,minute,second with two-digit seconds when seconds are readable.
12,32,28
